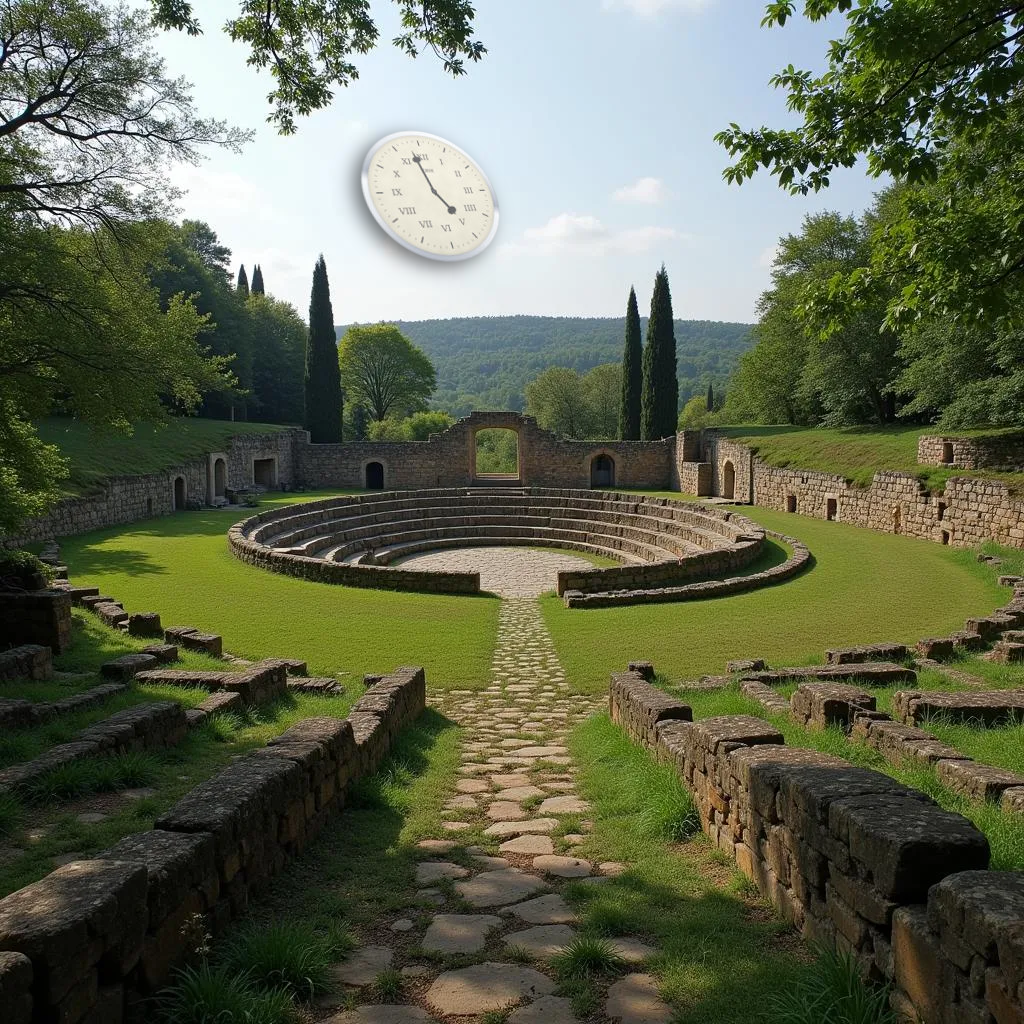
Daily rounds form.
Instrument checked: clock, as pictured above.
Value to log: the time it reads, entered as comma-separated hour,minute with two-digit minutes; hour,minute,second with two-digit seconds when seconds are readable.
4,58
